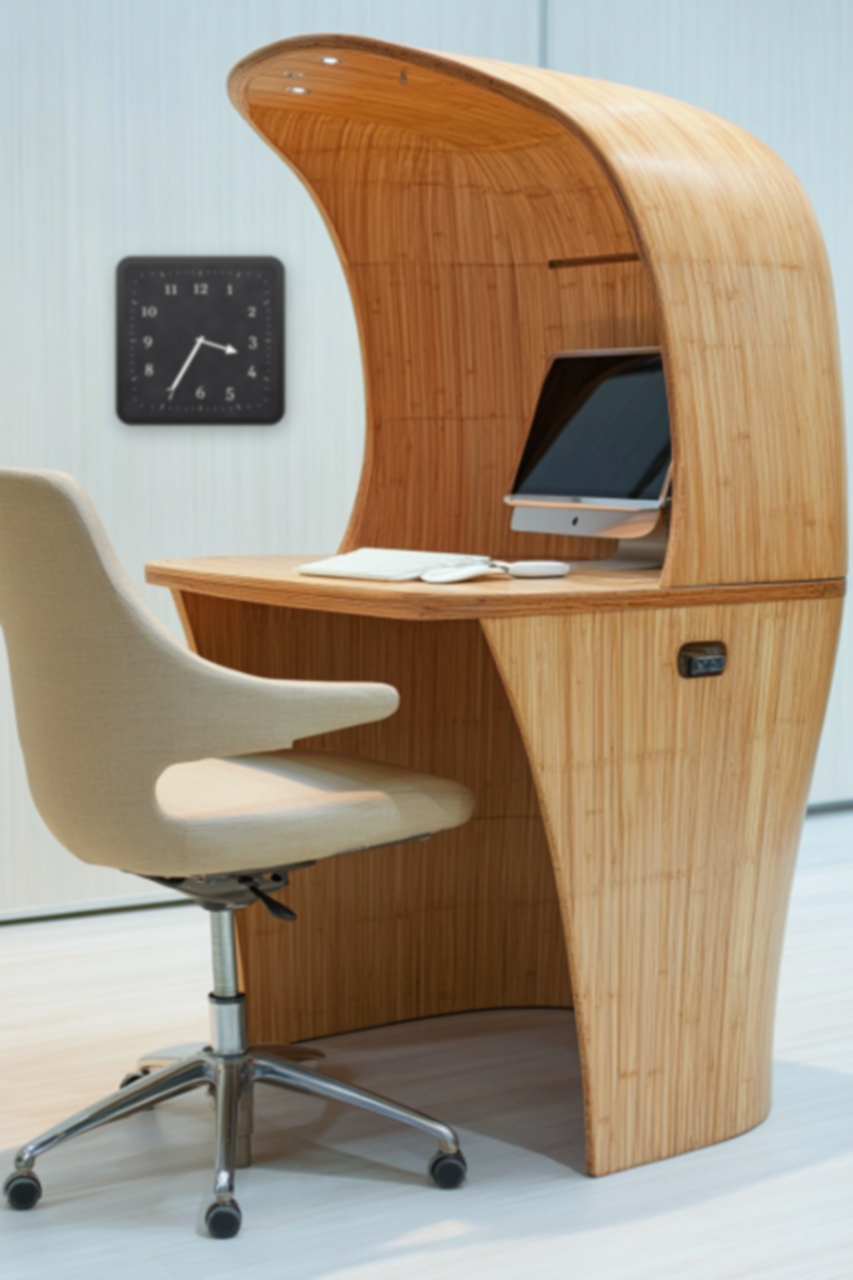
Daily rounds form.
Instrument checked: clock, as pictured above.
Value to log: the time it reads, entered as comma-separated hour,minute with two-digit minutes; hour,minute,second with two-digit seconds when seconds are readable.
3,35
